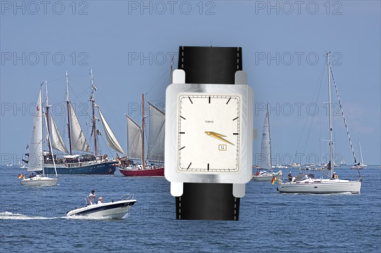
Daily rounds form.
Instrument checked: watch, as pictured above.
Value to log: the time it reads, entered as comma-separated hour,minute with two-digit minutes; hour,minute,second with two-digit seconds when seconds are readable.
3,19
